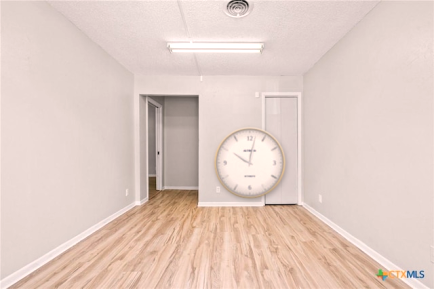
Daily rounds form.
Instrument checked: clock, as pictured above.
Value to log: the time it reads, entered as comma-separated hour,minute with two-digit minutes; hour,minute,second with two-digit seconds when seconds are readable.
10,02
